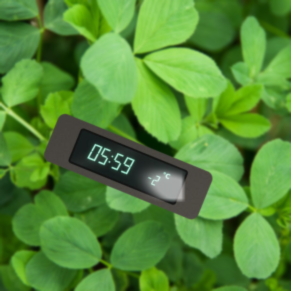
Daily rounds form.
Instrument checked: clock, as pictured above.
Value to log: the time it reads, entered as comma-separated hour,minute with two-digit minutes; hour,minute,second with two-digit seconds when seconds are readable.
5,59
